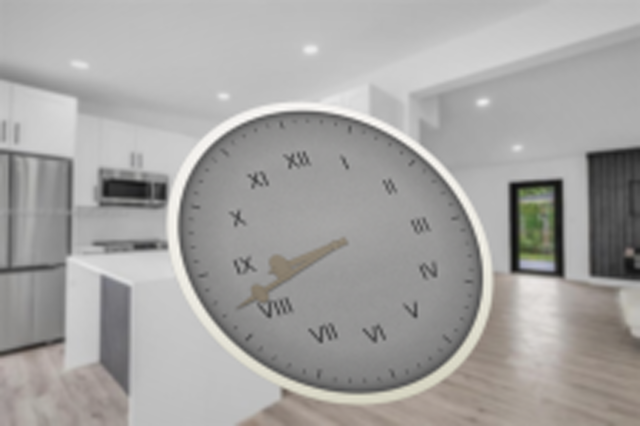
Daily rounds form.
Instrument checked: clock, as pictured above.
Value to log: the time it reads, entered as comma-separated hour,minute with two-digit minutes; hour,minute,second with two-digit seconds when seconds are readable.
8,42
